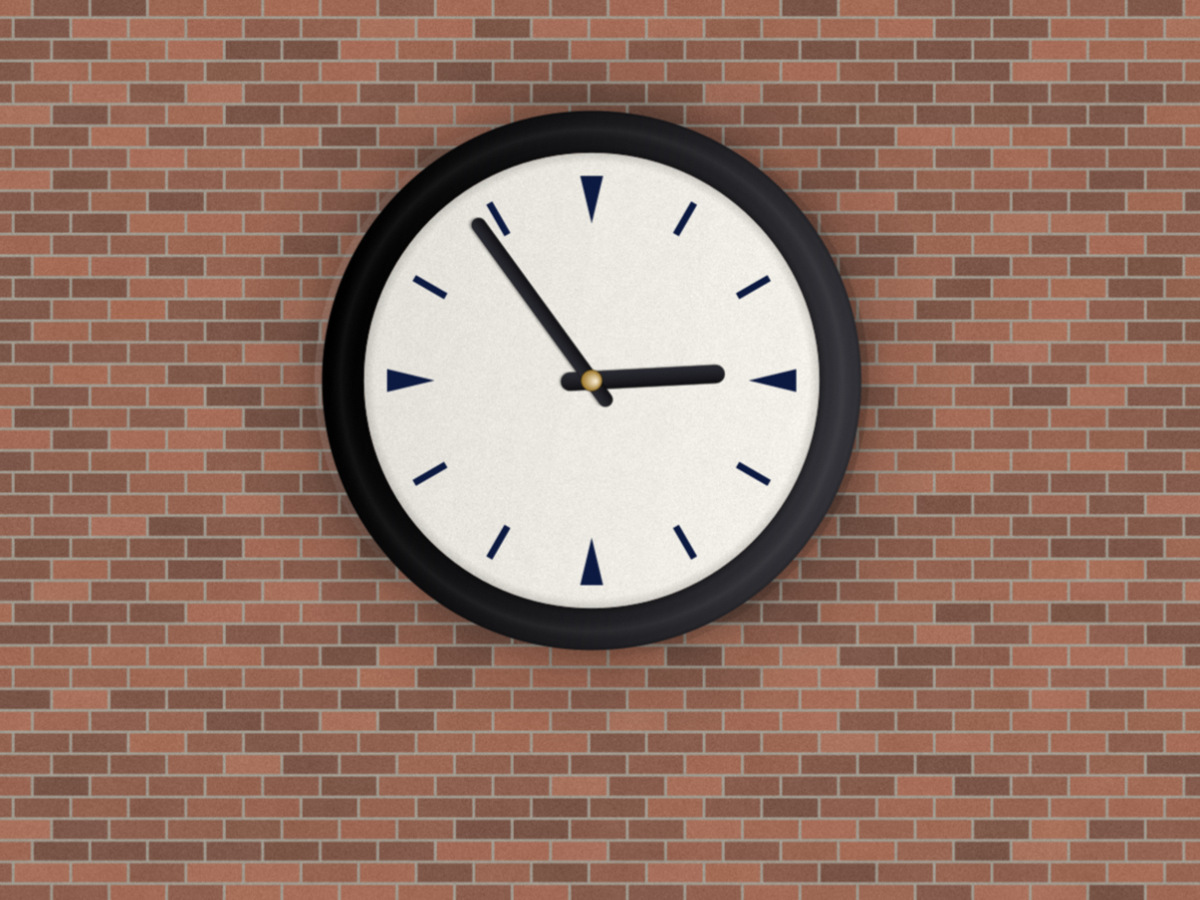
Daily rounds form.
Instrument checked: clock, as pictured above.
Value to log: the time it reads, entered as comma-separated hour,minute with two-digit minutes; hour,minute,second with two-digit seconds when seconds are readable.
2,54
